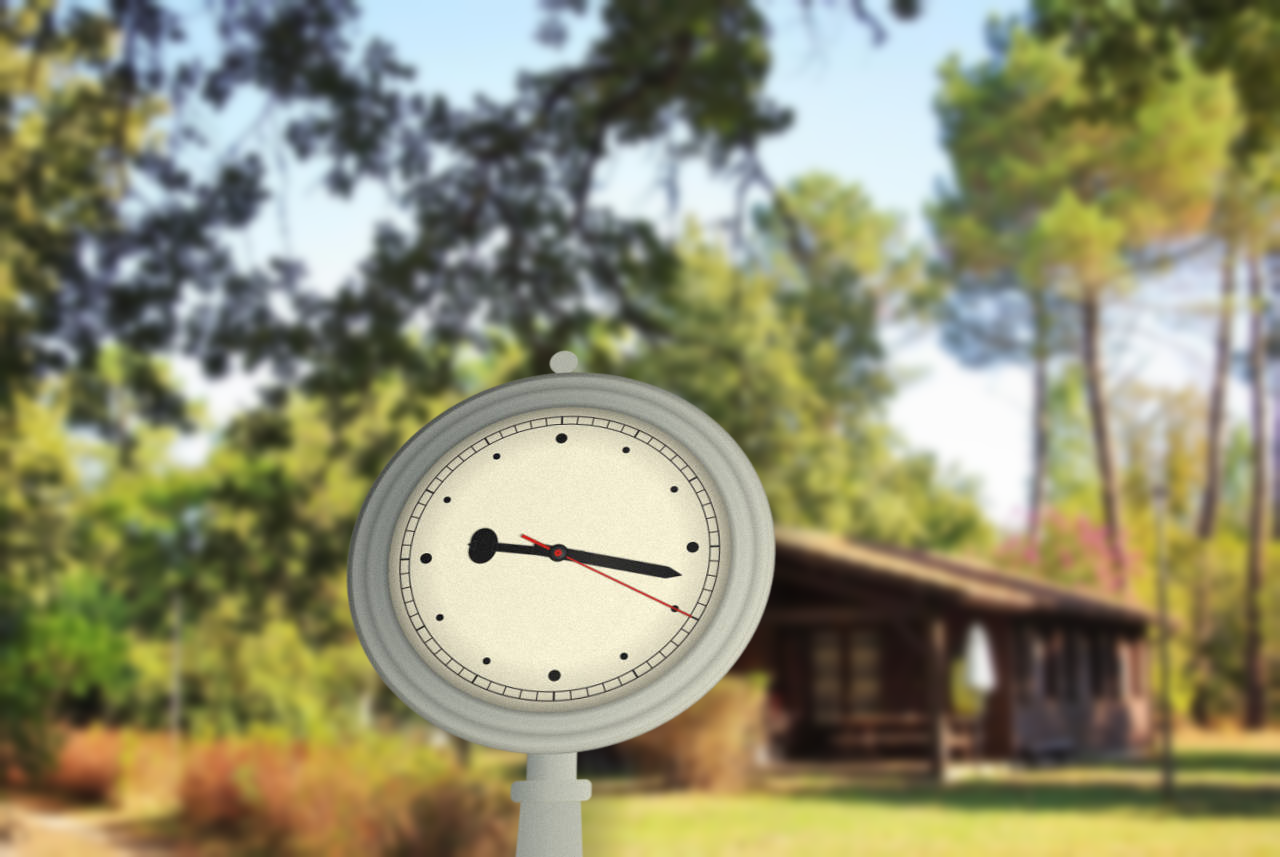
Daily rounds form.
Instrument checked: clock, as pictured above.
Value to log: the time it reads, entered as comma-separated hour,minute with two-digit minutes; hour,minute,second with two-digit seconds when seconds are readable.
9,17,20
